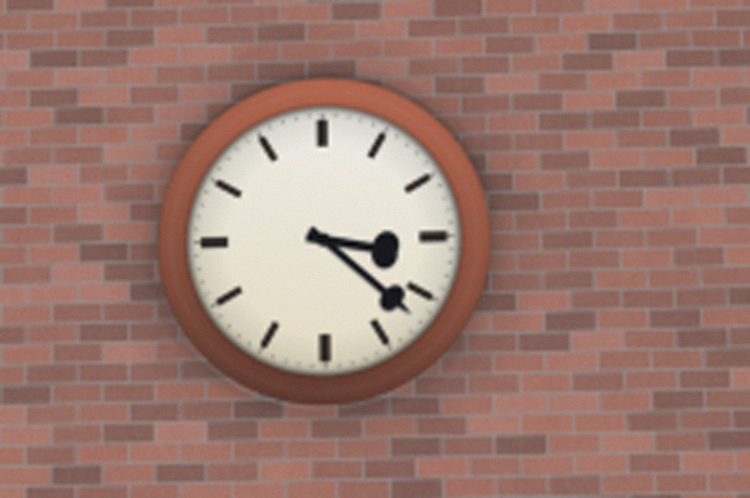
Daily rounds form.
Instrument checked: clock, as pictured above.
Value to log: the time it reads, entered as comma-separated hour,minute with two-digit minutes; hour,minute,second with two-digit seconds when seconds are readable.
3,22
